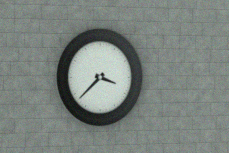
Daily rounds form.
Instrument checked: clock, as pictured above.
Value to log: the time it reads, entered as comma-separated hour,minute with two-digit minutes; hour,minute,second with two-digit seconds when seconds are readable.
3,38
